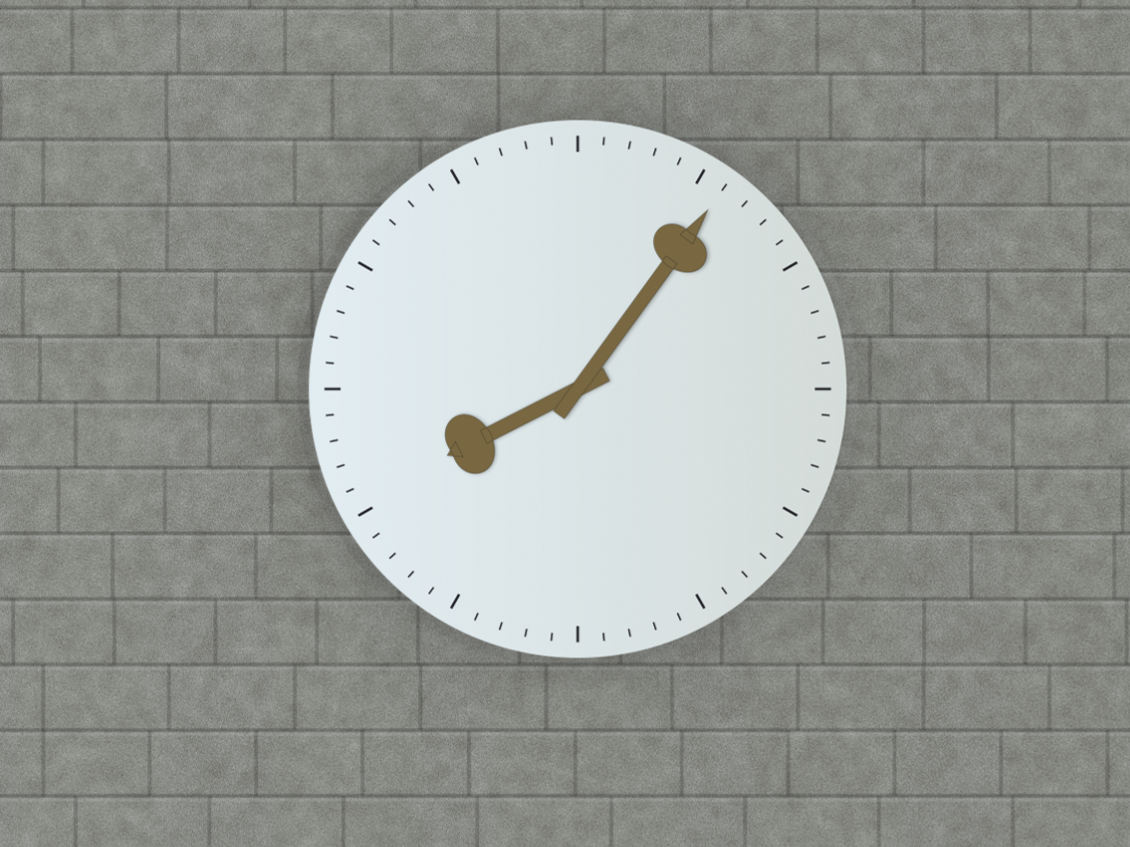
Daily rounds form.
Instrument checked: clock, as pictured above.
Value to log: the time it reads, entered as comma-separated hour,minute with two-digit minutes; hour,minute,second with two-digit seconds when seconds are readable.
8,06
